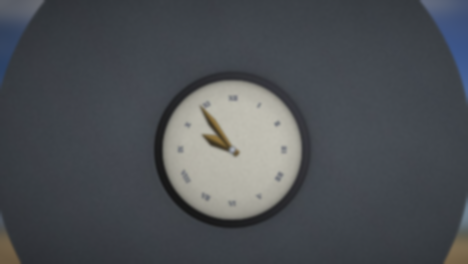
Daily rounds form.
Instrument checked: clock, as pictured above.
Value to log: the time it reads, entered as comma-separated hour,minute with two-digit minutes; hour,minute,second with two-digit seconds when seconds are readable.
9,54
